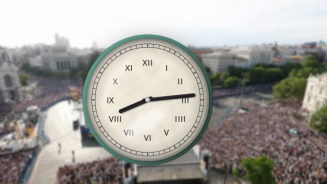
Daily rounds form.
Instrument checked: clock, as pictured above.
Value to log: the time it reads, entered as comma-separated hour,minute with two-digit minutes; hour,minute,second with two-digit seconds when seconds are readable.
8,14
